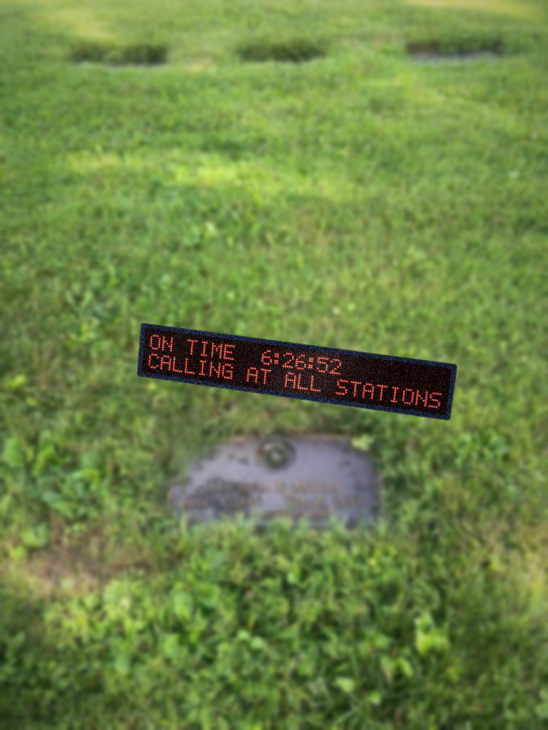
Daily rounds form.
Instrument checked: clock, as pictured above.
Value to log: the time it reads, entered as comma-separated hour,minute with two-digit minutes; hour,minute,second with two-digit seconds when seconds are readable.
6,26,52
